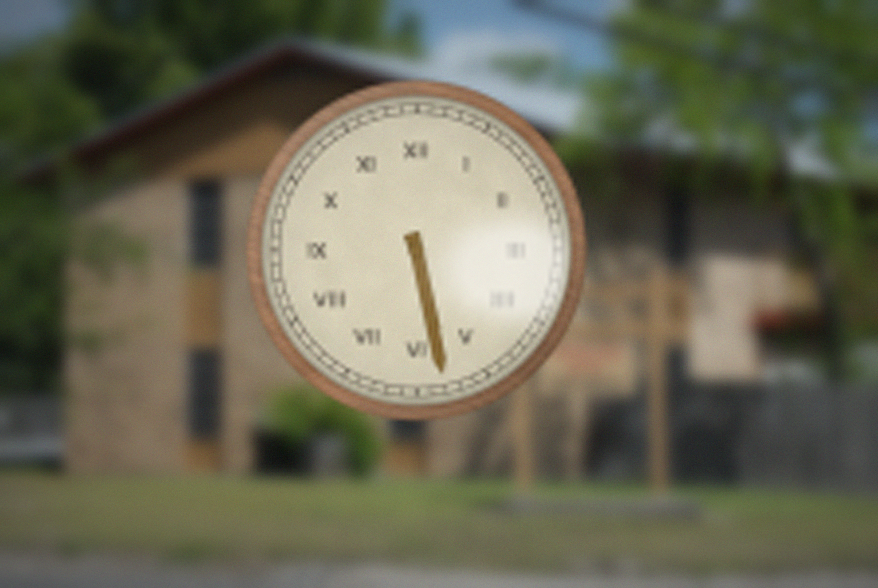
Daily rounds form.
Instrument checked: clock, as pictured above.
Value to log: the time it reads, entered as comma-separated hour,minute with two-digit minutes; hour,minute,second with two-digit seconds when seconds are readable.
5,28
